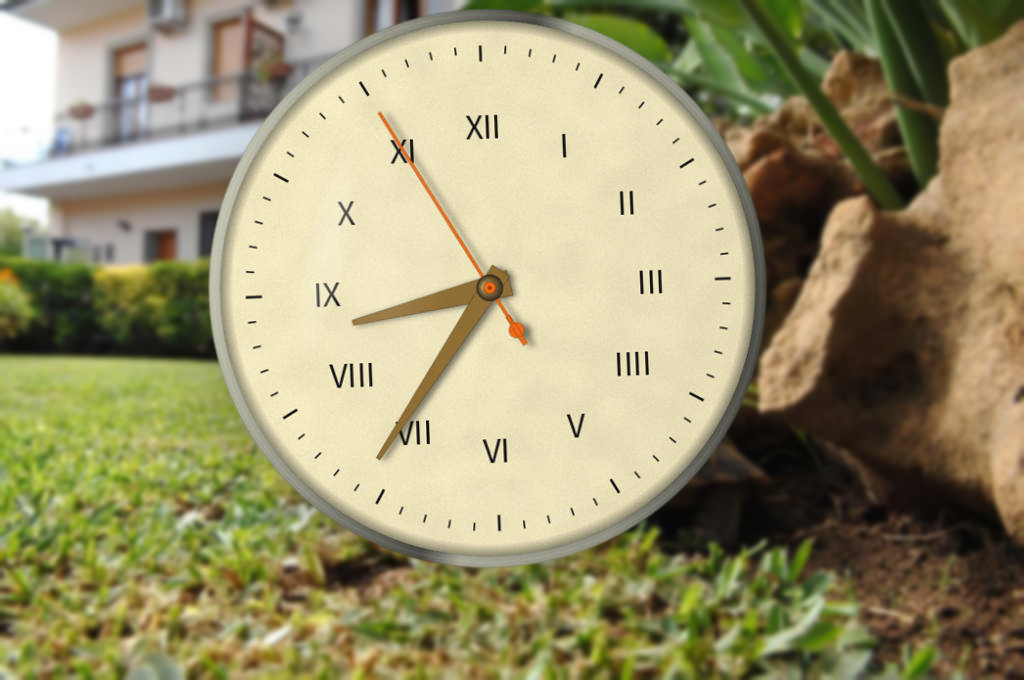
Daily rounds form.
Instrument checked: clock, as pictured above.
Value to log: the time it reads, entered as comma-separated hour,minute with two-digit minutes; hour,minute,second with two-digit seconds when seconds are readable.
8,35,55
